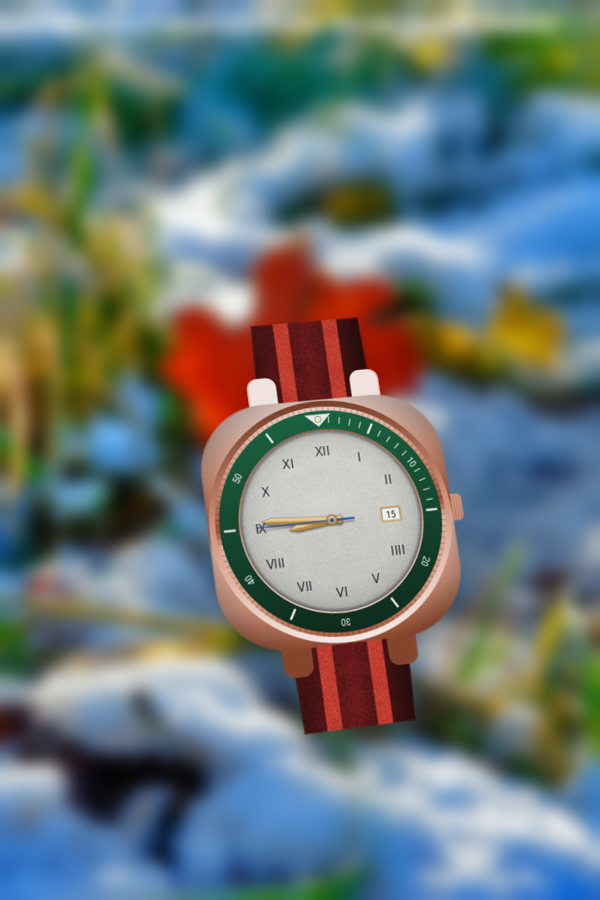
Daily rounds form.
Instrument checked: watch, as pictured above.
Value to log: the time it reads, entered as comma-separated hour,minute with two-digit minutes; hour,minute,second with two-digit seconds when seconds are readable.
8,45,45
